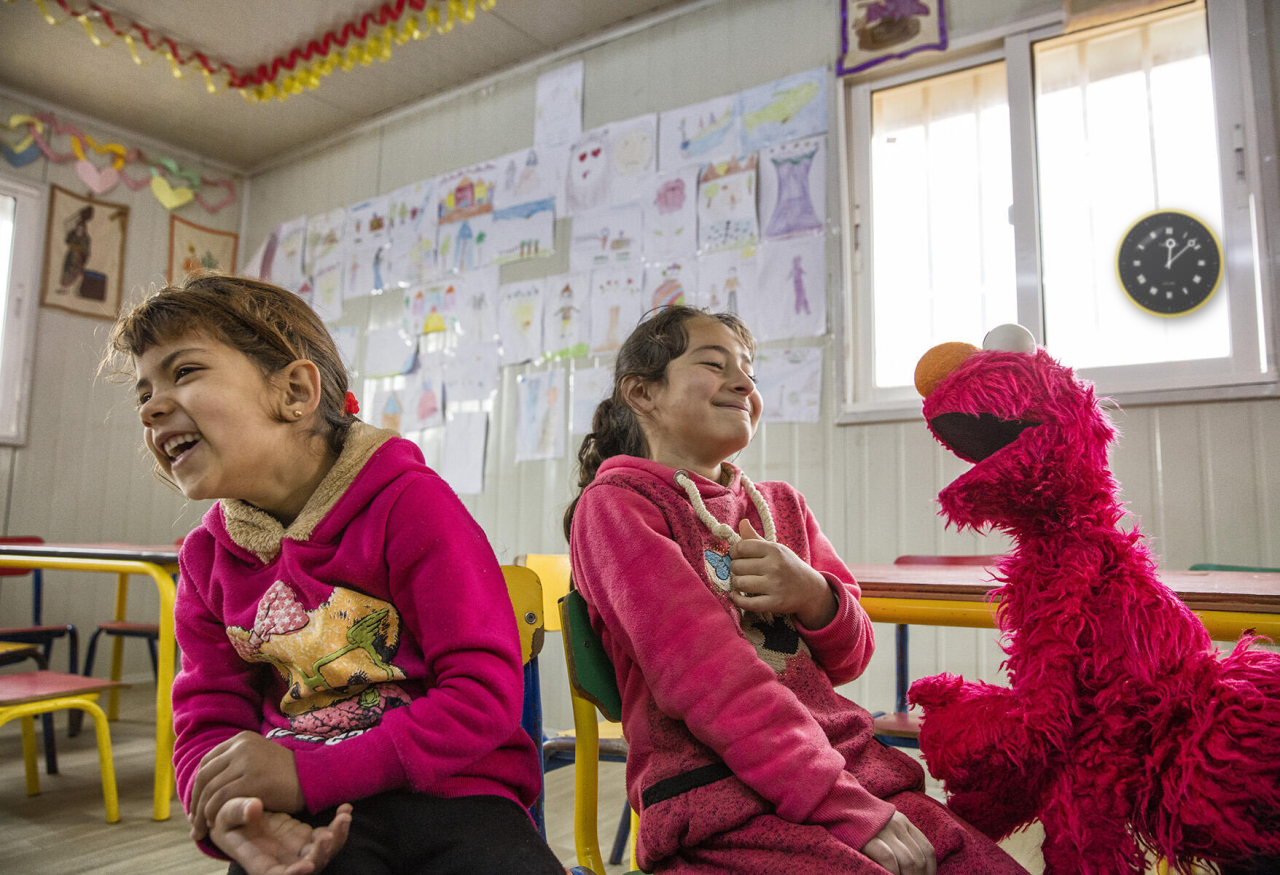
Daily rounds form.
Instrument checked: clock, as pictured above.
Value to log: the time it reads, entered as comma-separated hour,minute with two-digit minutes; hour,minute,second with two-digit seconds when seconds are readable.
12,08
